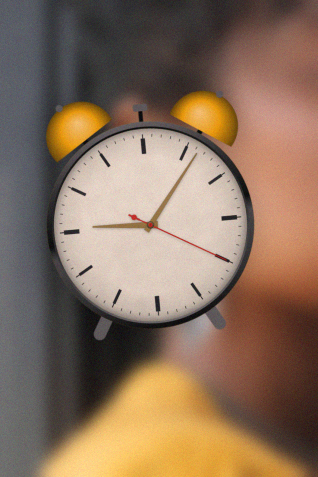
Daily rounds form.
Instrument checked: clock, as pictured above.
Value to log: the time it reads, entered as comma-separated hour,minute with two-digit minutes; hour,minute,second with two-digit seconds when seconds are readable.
9,06,20
